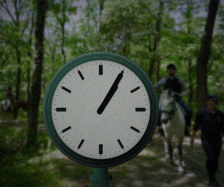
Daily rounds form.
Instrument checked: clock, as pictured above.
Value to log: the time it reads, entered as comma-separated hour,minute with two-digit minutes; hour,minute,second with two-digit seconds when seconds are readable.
1,05
